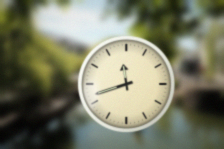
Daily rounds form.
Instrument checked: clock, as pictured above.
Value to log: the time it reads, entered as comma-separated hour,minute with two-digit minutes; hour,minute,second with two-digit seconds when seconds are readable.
11,42
